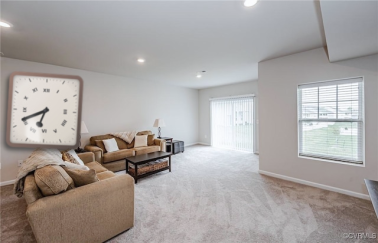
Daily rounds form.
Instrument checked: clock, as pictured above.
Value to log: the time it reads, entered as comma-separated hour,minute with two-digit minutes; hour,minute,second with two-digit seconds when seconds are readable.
6,41
